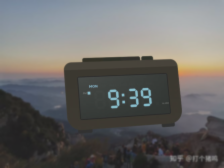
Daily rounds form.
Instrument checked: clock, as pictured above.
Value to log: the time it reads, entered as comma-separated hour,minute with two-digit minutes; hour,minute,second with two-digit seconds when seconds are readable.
9,39
